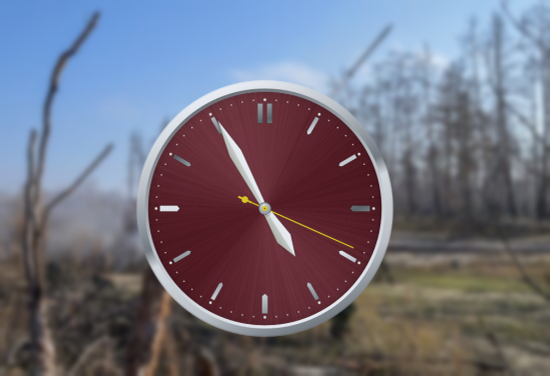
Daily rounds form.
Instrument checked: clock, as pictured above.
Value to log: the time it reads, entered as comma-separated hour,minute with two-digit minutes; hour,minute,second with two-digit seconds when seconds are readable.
4,55,19
